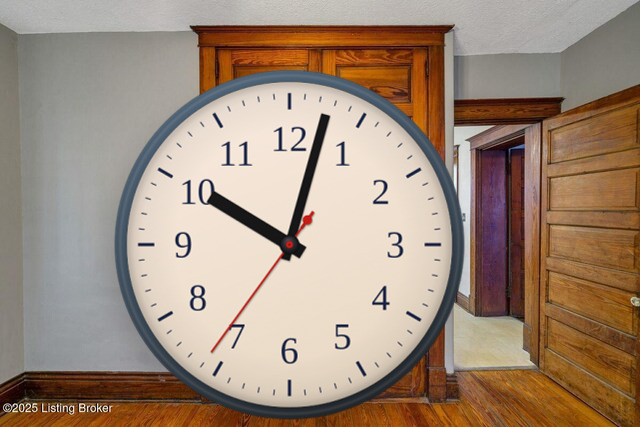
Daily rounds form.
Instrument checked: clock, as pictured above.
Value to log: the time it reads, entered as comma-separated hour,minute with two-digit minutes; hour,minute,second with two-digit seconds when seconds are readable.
10,02,36
